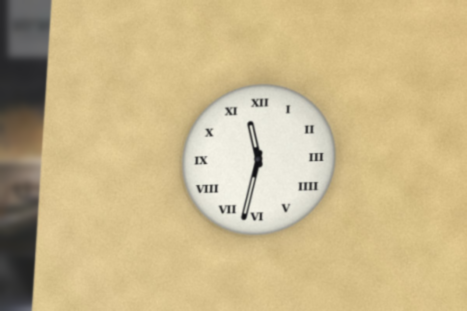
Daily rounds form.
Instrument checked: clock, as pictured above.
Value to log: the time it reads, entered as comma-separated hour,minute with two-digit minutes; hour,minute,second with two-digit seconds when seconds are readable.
11,32
